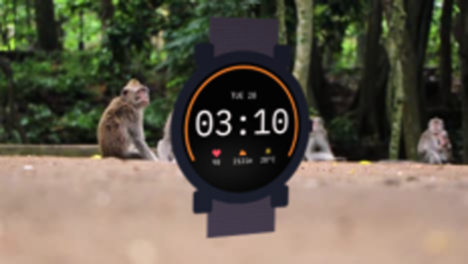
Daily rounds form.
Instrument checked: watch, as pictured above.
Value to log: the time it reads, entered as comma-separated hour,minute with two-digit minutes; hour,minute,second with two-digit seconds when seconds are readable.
3,10
